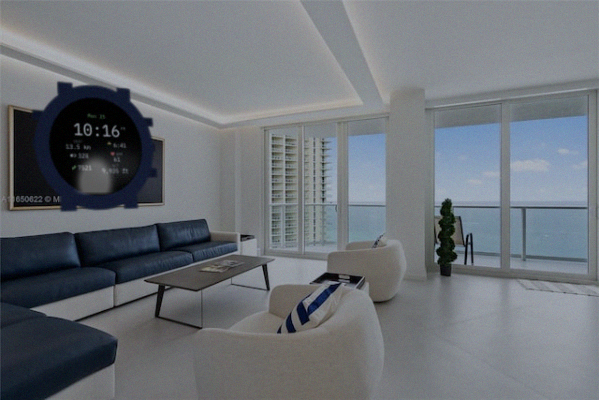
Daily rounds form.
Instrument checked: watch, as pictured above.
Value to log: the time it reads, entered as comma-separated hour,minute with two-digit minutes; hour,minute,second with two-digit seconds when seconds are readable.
10,16
